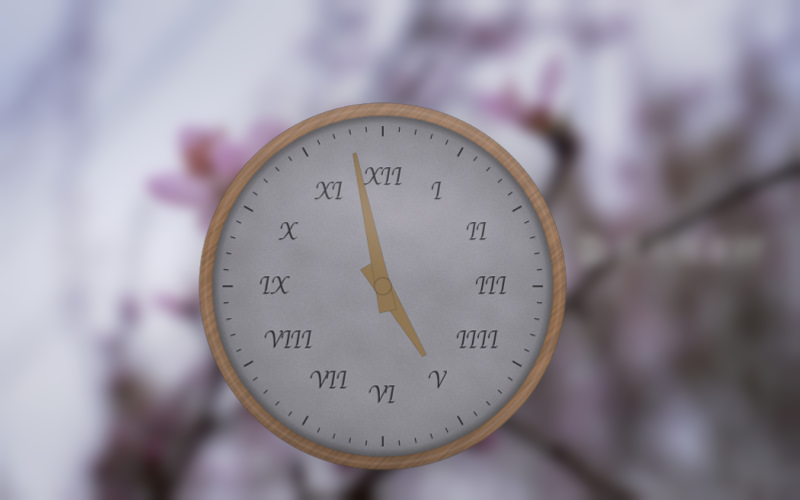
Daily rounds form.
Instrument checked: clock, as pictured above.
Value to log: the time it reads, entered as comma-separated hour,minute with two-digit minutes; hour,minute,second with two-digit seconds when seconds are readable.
4,58
